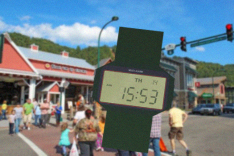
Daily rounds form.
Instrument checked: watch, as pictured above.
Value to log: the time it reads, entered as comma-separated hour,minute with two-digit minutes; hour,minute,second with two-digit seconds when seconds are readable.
15,53
